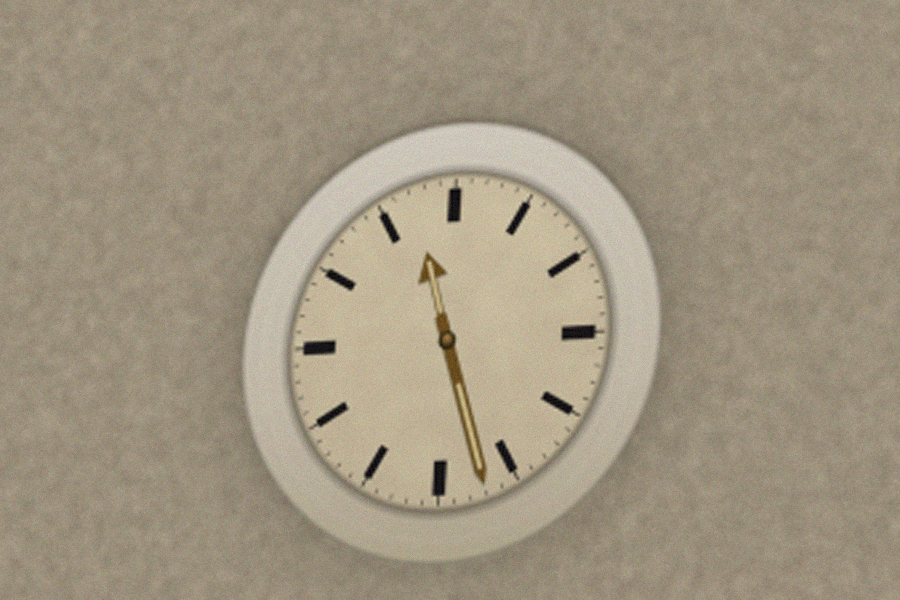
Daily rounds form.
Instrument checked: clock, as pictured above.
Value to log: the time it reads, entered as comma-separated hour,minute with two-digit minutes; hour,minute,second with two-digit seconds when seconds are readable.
11,27
